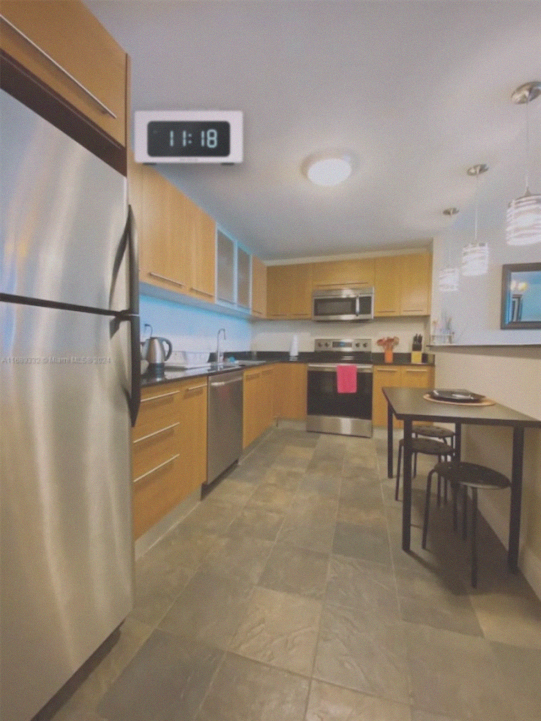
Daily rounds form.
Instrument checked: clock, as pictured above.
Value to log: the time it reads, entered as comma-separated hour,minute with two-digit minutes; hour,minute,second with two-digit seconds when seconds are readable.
11,18
